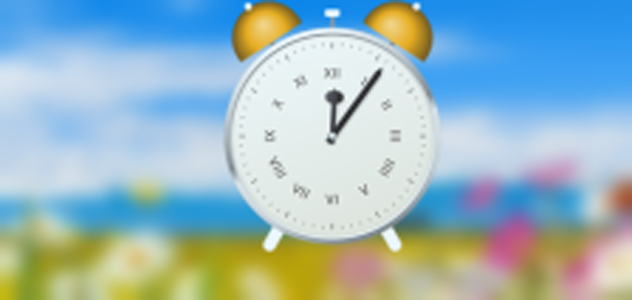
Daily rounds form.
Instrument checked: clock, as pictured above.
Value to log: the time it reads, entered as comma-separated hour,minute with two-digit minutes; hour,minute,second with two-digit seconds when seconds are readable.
12,06
